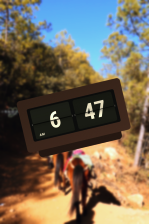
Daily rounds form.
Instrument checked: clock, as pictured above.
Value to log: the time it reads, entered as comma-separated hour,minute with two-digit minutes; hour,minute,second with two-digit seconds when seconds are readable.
6,47
